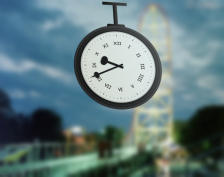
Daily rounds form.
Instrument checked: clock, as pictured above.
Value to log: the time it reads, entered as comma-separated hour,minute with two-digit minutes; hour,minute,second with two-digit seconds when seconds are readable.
9,41
